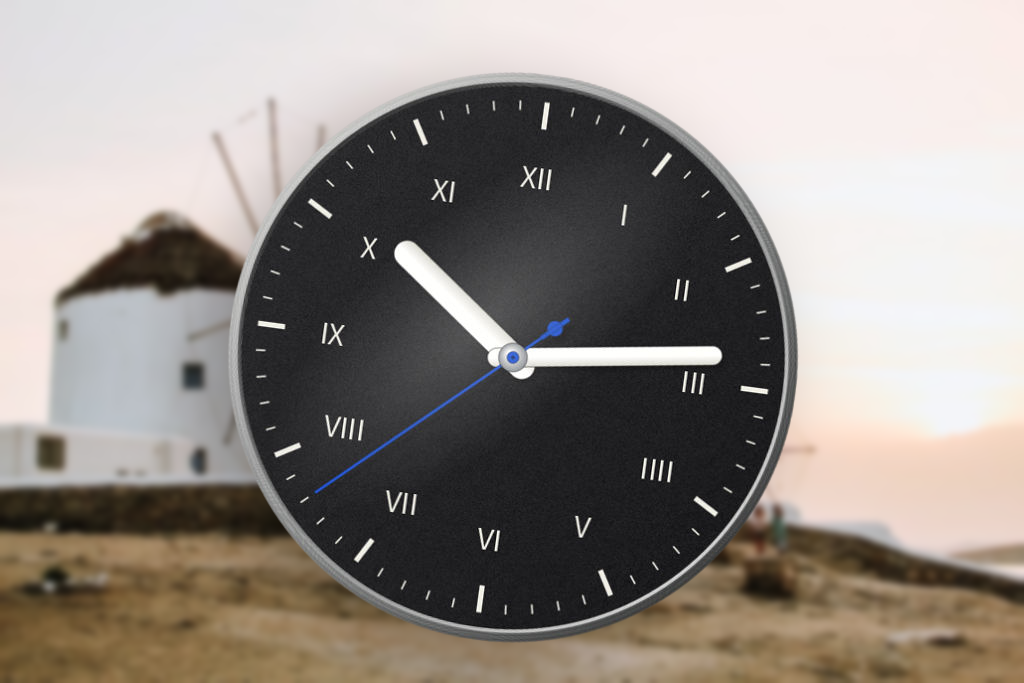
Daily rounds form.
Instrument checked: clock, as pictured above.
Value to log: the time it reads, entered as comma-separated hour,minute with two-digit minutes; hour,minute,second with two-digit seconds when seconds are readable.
10,13,38
